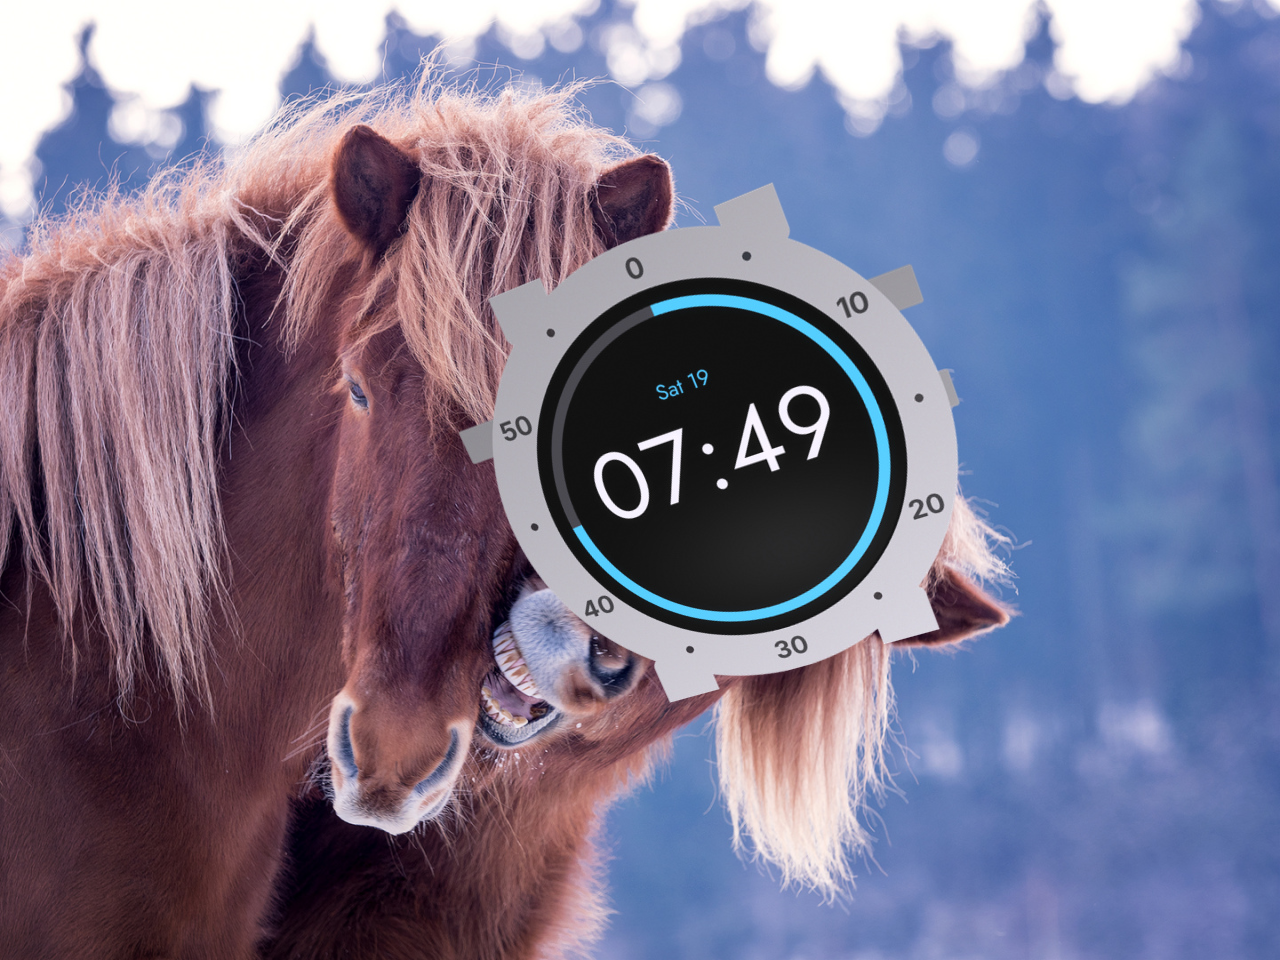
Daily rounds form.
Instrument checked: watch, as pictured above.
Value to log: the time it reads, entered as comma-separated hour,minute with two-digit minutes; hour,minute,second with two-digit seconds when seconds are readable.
7,49
